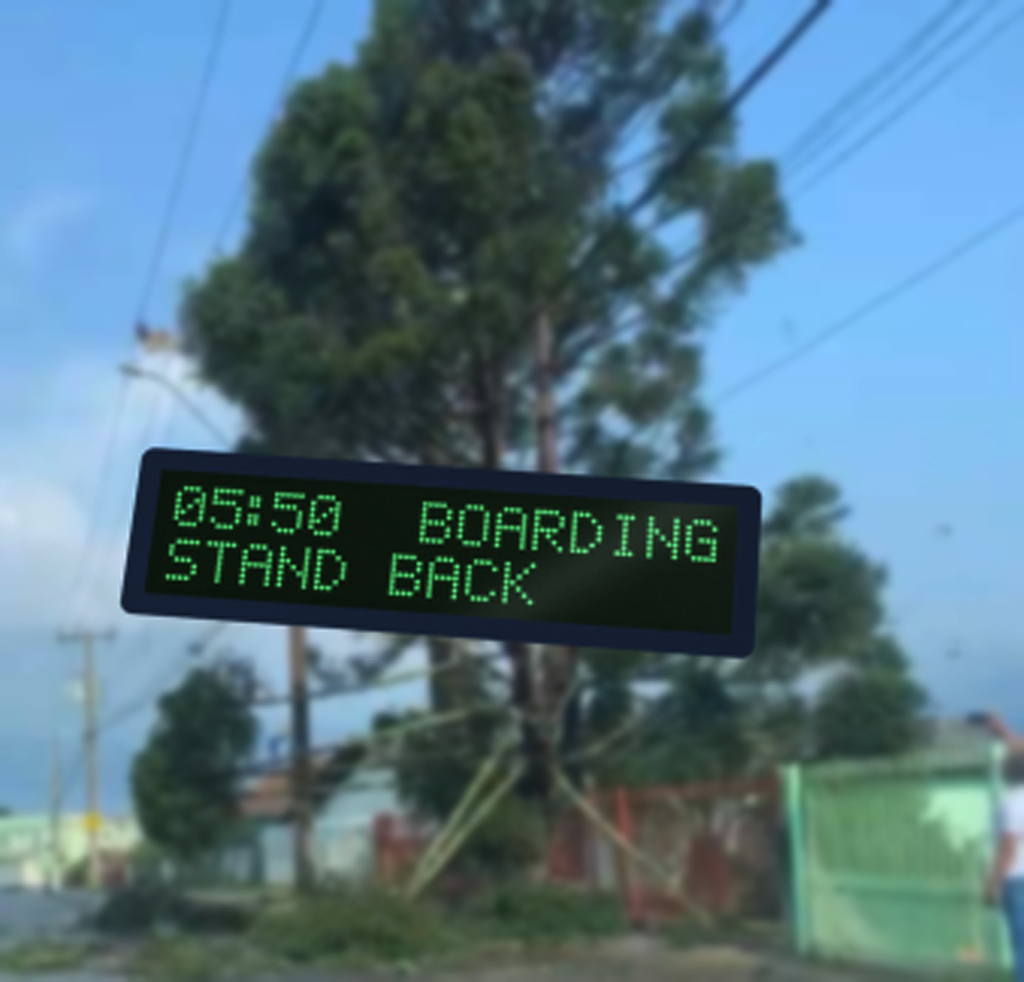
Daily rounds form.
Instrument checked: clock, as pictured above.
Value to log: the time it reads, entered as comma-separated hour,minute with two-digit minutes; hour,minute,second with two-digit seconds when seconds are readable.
5,50
